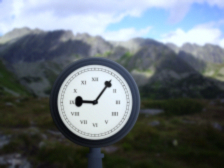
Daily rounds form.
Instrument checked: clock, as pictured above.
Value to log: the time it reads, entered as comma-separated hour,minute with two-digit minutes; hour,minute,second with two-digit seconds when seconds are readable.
9,06
